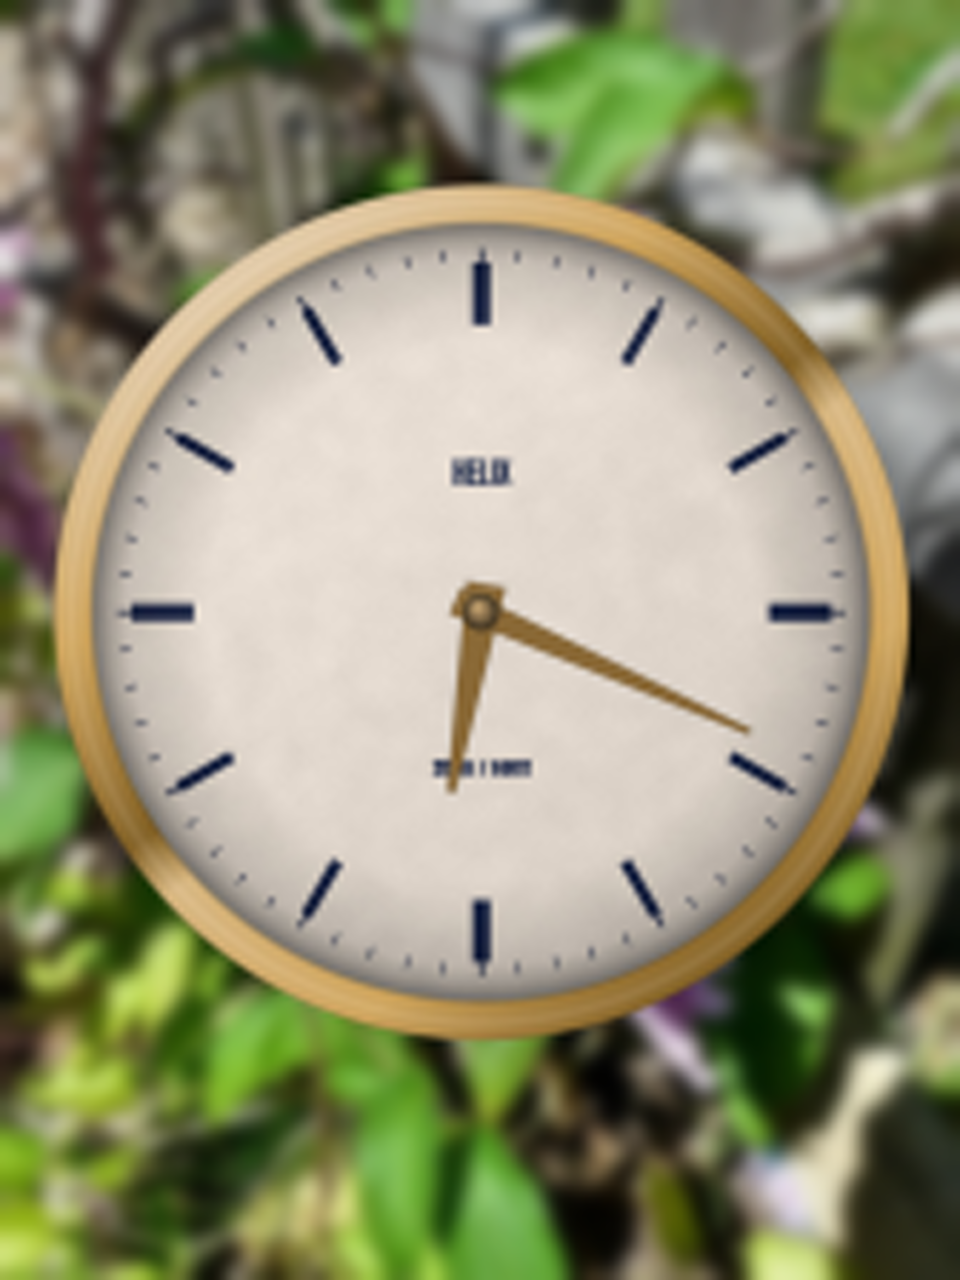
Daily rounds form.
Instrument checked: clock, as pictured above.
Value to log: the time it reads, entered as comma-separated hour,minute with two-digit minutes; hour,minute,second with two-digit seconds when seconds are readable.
6,19
